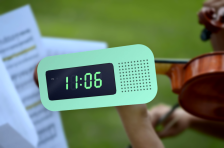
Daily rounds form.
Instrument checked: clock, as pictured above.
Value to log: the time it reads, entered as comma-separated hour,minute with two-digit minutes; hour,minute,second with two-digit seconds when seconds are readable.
11,06
